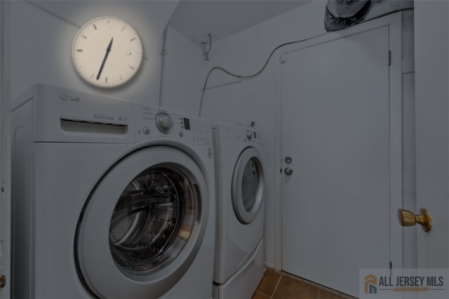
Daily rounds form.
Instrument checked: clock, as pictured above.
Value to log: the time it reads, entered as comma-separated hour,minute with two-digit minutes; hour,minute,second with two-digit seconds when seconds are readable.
12,33
